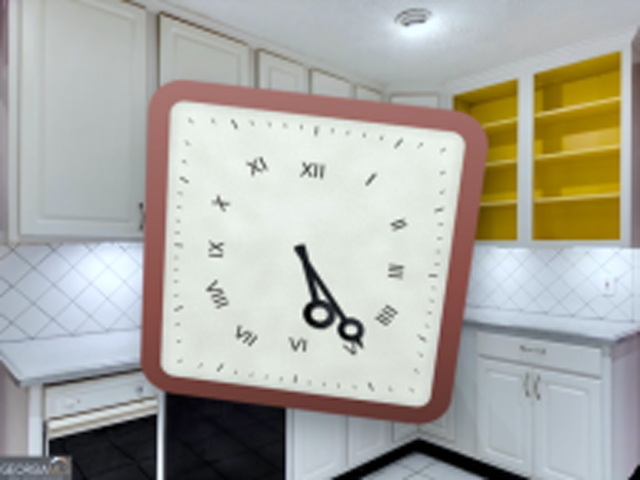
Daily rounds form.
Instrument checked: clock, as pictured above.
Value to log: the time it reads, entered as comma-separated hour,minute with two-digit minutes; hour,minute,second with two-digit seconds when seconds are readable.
5,24
